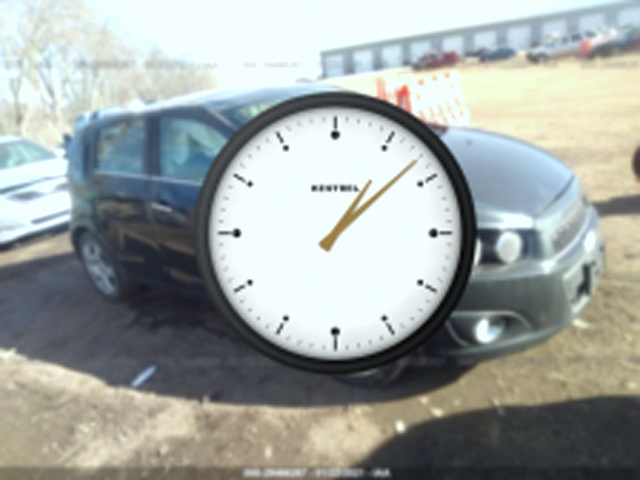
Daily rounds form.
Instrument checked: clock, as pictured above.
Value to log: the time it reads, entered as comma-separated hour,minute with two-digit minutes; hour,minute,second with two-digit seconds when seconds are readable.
1,08
